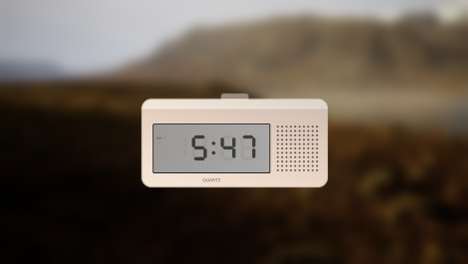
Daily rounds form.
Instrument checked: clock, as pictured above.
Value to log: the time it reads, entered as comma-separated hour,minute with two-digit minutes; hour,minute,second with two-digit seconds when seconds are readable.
5,47
